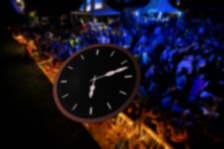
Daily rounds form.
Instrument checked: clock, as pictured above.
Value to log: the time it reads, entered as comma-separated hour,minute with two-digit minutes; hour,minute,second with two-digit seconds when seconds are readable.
6,12
